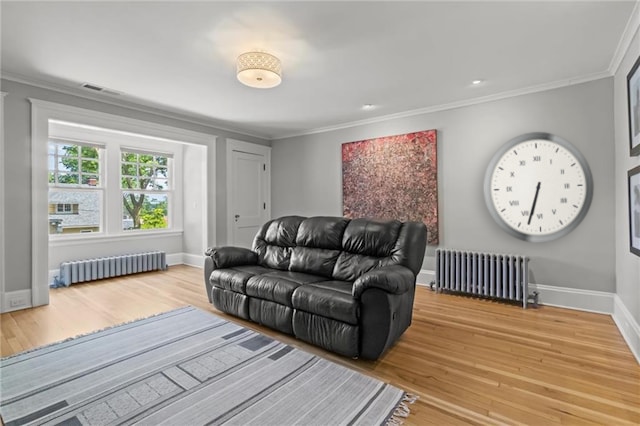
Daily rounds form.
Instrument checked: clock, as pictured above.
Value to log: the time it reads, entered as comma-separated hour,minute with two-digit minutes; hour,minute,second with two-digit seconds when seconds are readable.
6,33
